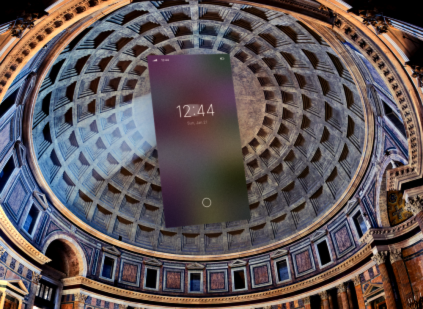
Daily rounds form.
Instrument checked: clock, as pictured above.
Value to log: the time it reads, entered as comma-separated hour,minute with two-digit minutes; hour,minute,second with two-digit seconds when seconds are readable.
12,44
